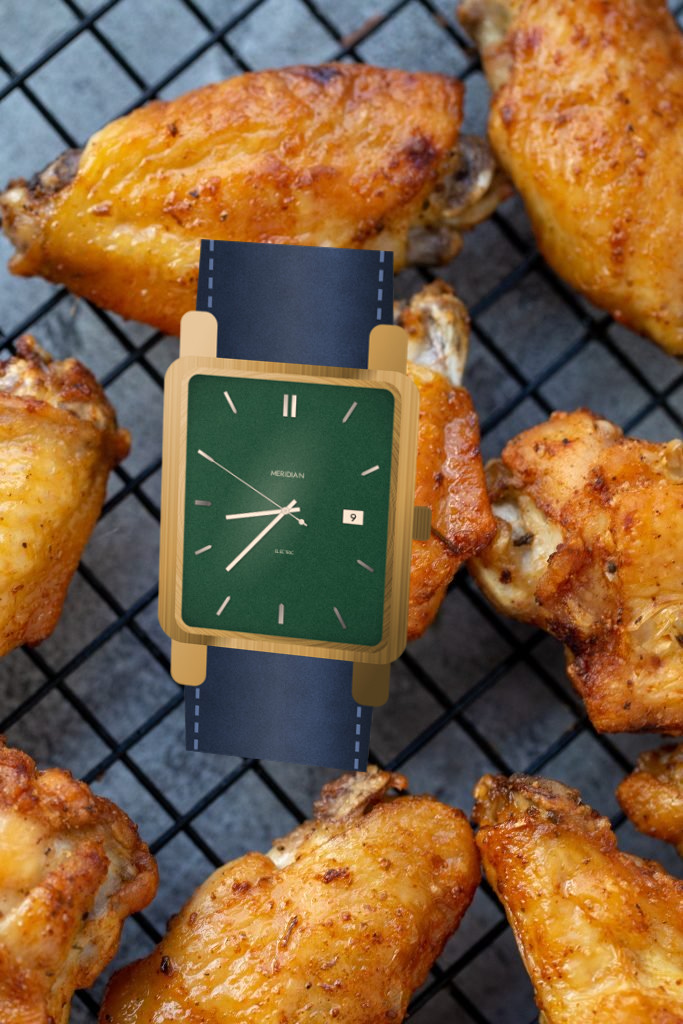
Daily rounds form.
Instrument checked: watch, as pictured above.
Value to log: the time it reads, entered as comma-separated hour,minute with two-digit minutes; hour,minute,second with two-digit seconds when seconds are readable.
8,36,50
